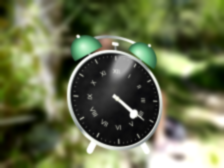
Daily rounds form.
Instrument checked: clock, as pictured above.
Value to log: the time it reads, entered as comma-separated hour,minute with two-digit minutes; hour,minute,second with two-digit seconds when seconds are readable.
4,21
